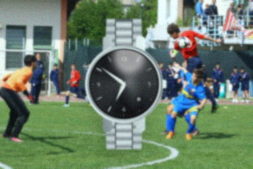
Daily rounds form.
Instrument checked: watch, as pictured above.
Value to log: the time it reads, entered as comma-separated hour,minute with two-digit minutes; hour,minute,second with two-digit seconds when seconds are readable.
6,51
